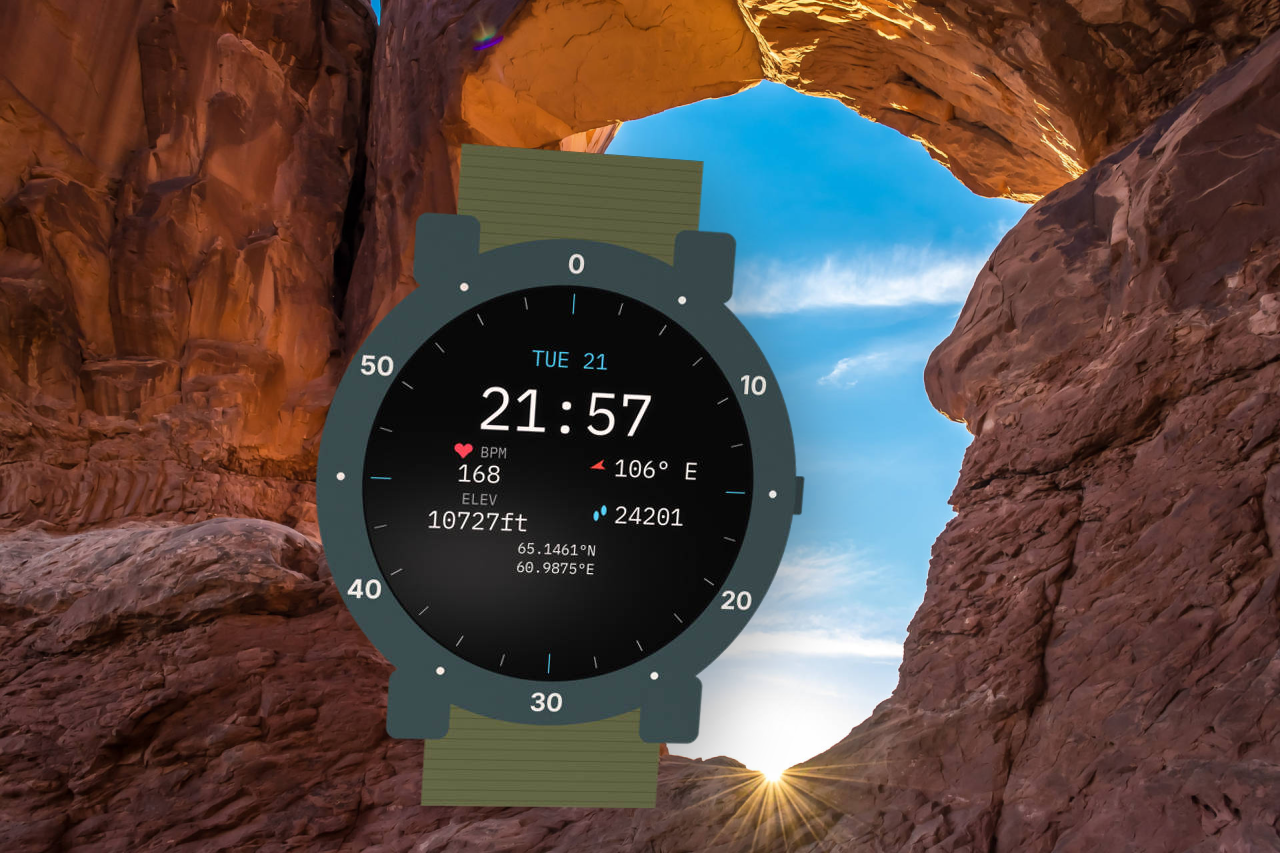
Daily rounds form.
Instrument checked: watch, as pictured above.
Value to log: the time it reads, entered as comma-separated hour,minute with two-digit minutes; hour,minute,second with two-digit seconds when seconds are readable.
21,57
